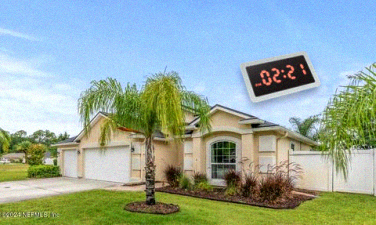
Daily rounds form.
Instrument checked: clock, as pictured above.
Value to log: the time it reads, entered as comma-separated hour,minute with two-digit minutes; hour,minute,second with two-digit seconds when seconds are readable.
2,21
